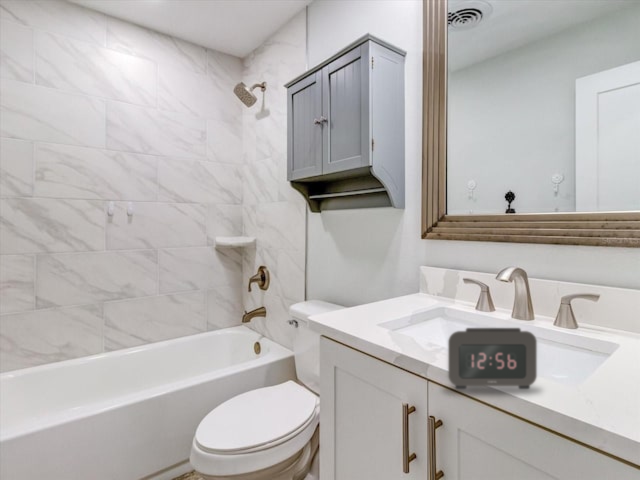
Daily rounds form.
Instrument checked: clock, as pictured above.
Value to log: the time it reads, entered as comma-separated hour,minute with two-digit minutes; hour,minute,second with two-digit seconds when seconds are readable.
12,56
